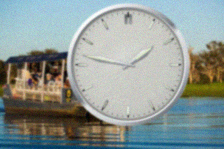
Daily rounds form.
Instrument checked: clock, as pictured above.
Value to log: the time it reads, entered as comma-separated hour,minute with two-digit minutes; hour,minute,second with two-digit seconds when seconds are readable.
1,47
